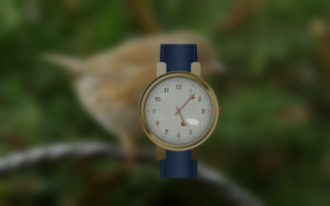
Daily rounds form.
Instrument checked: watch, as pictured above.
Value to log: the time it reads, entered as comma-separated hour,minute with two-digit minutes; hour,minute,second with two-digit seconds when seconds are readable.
5,07
